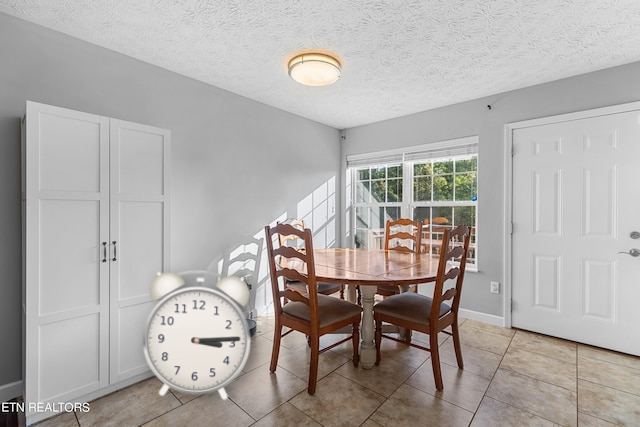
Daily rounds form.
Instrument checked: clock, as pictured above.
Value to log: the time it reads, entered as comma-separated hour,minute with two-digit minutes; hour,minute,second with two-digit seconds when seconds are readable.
3,14
